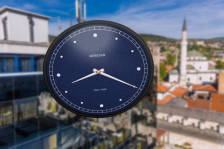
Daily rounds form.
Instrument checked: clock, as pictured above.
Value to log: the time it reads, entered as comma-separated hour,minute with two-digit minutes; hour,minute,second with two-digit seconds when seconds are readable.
8,20
